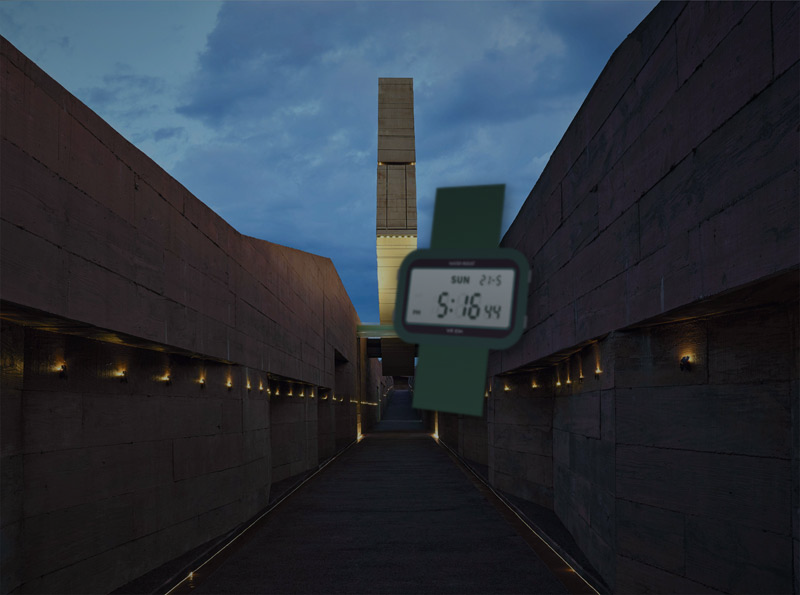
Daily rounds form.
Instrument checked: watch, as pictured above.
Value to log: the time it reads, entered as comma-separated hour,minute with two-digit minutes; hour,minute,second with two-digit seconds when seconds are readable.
5,16,44
